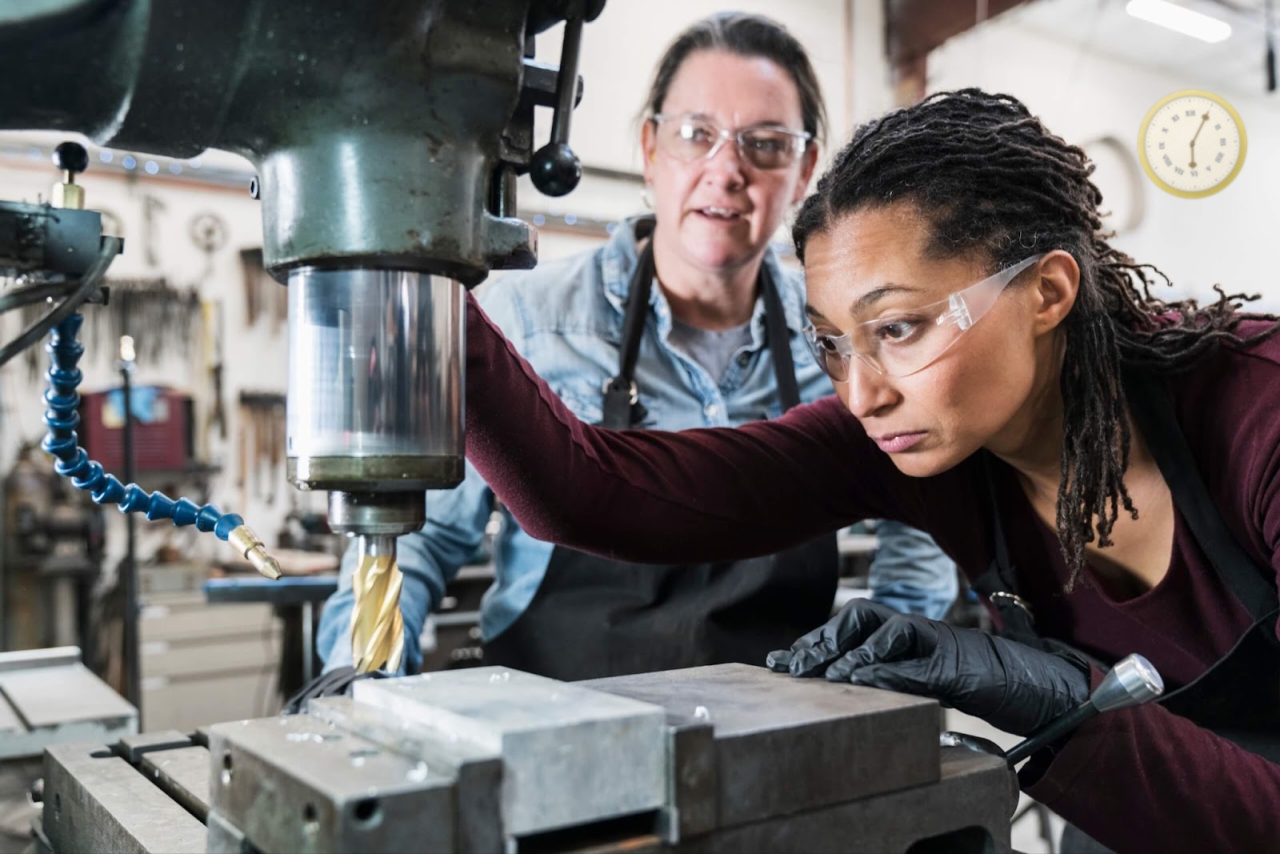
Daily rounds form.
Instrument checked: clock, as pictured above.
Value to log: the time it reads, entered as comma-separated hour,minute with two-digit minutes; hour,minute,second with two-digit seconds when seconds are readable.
6,05
